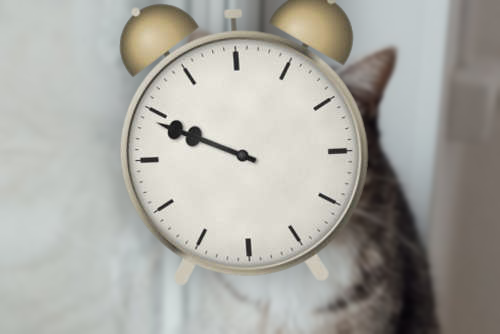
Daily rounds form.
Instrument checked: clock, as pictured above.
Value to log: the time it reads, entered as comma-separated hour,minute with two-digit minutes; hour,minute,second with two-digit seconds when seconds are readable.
9,49
